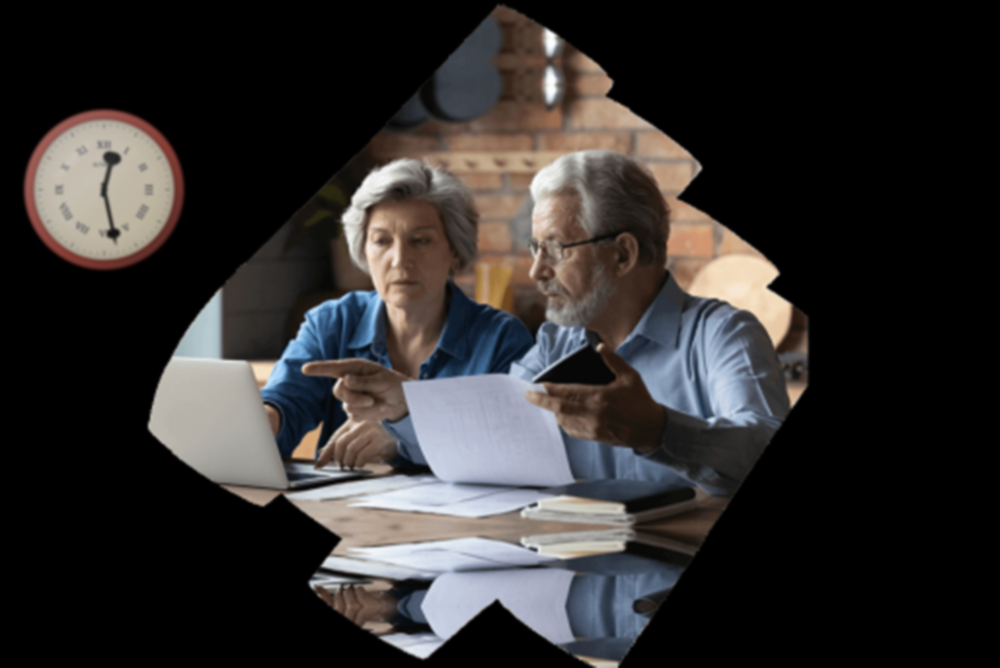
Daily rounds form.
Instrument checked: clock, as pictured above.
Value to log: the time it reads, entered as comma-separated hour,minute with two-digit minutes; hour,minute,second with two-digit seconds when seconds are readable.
12,28
